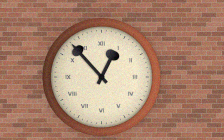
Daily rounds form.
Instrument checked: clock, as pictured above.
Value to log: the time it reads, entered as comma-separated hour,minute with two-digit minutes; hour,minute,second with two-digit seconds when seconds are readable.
12,53
